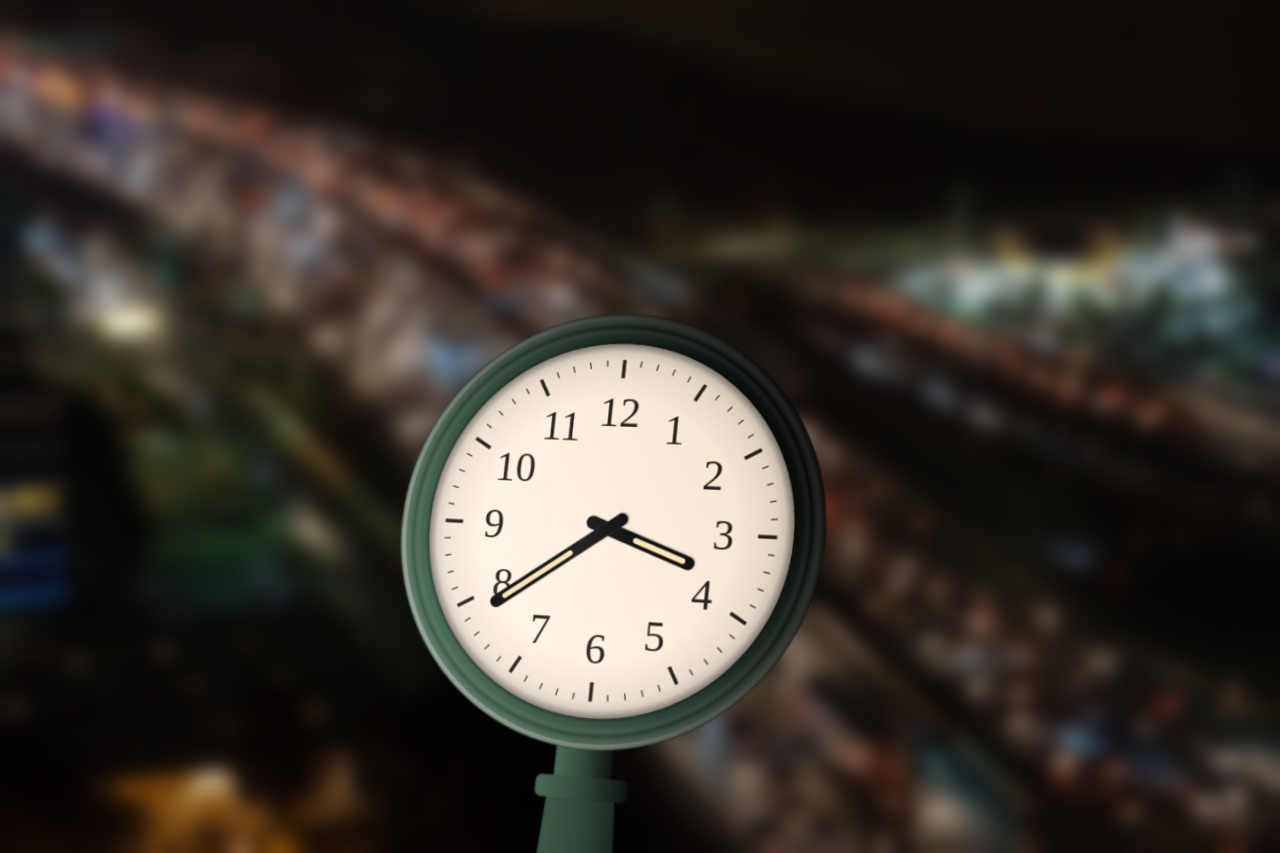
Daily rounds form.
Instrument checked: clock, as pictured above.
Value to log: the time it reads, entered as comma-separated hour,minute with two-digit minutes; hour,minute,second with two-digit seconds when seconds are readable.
3,39
